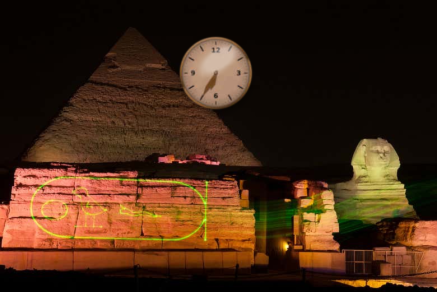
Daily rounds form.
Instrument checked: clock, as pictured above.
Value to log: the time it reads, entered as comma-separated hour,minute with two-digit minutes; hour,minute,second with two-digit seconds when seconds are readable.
6,35
